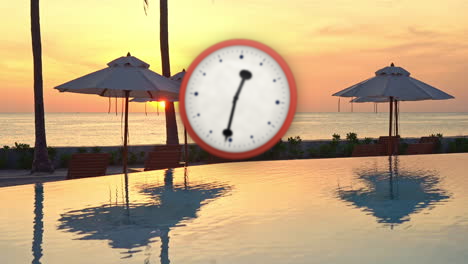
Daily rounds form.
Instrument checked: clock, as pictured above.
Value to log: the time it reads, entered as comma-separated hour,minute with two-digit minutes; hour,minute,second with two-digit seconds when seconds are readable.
12,31
